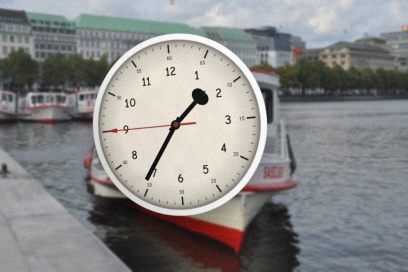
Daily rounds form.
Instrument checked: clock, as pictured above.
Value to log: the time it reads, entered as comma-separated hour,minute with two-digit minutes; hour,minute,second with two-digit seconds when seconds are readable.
1,35,45
